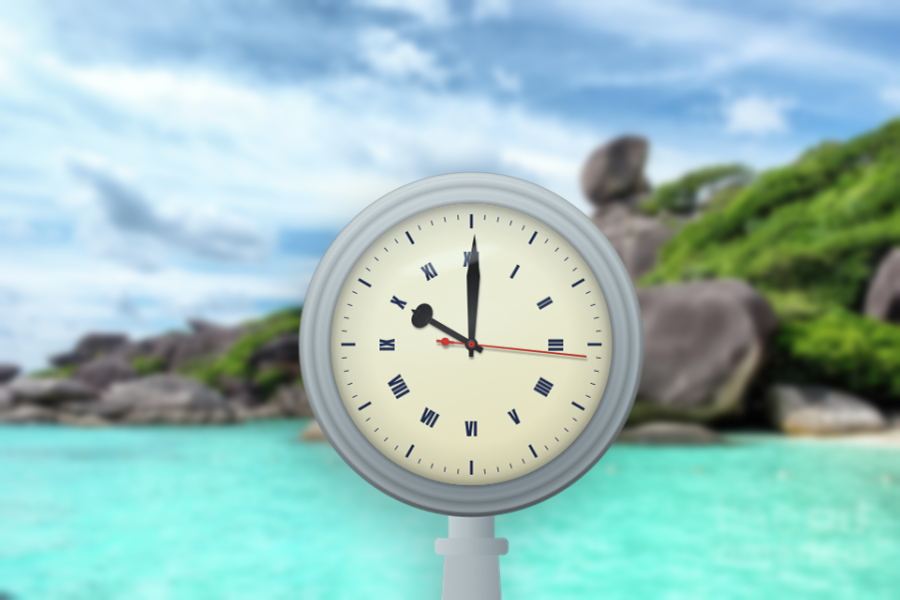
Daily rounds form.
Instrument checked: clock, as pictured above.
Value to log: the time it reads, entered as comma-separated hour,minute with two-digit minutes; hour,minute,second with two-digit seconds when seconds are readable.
10,00,16
